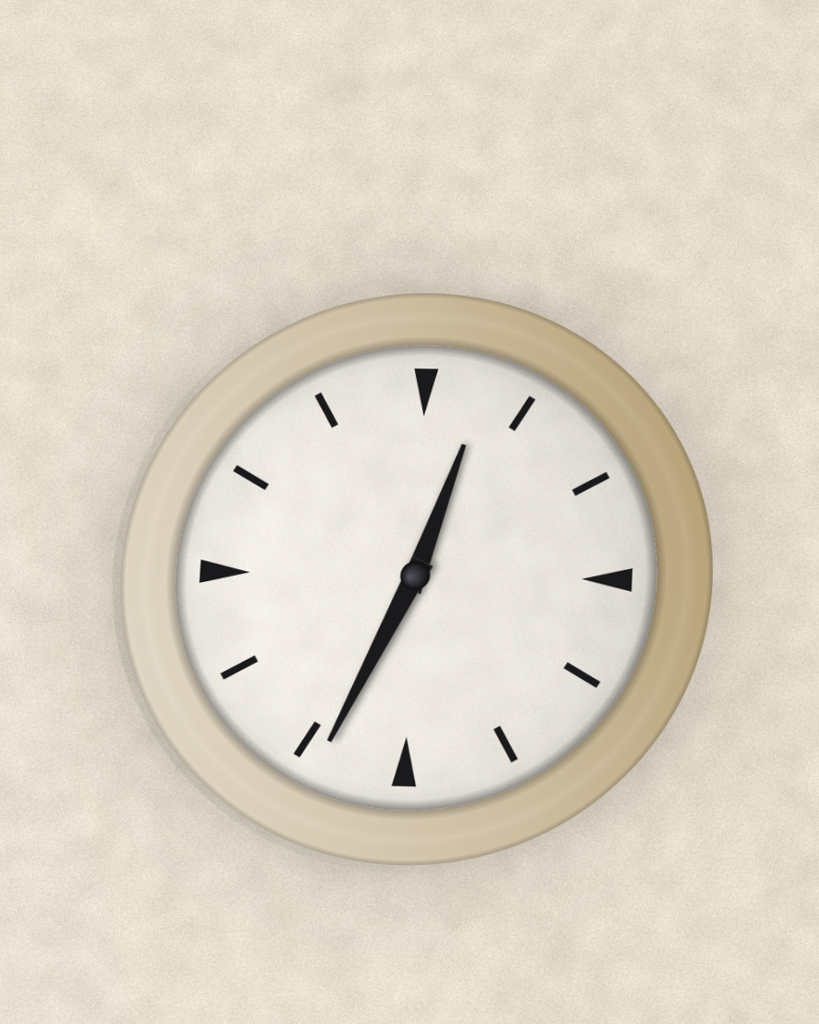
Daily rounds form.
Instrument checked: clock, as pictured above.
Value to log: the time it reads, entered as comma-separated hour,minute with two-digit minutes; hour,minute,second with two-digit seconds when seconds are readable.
12,34
